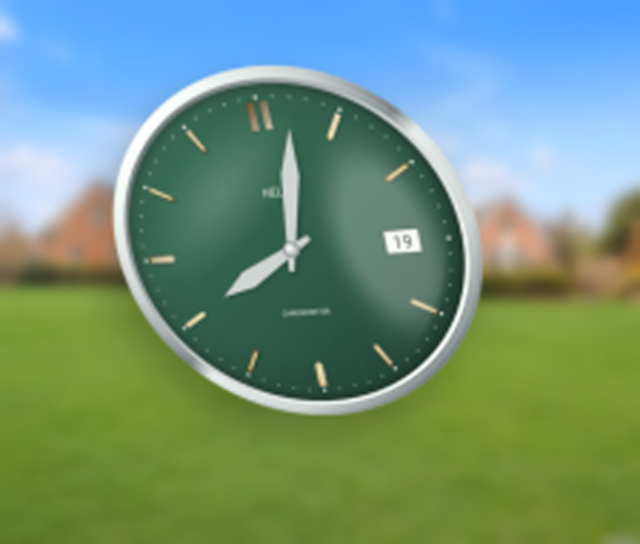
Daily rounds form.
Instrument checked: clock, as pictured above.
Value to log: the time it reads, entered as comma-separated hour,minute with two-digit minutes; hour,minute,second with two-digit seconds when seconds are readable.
8,02
